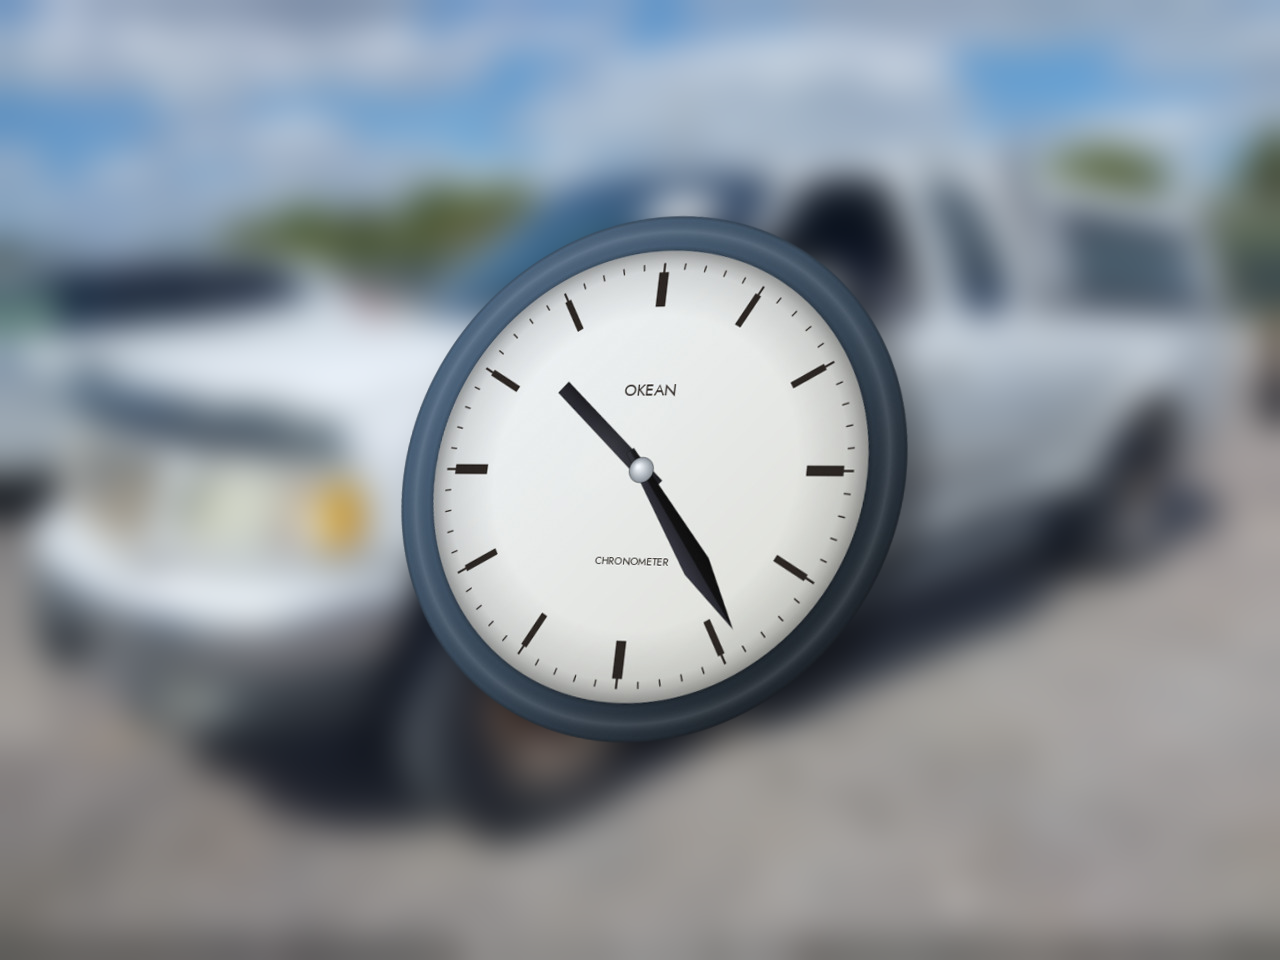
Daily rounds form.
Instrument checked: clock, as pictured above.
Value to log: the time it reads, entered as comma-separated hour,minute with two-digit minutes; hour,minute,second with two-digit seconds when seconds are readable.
10,24
